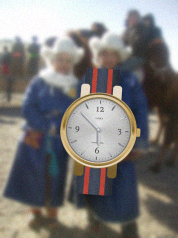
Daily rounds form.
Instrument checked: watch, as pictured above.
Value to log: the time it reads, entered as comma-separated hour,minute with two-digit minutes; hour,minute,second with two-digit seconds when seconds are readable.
5,52
